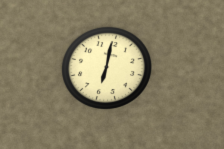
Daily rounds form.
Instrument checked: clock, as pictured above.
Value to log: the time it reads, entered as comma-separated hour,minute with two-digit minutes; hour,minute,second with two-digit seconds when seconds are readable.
5,59
